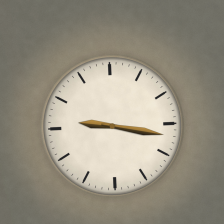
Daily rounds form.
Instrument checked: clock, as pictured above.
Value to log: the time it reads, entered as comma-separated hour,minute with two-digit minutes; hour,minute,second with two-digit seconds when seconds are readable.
9,17
